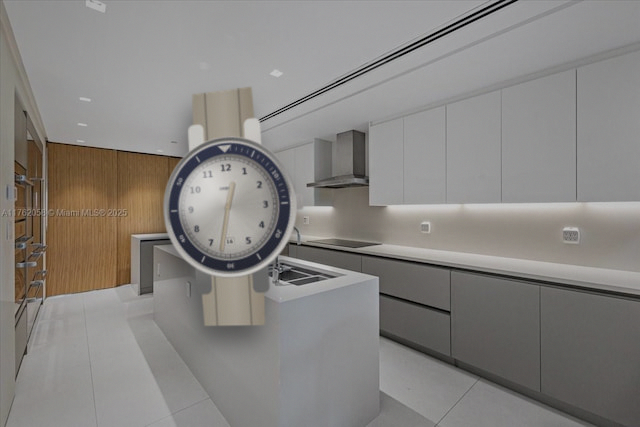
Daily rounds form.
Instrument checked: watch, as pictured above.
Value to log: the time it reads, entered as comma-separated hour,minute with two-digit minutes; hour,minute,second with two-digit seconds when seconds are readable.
12,32
